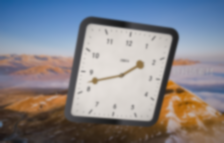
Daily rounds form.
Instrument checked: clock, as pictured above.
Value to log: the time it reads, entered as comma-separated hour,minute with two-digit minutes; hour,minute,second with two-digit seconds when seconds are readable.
1,42
